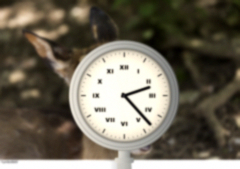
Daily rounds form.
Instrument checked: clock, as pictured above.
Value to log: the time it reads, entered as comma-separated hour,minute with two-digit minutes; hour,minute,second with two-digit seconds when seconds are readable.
2,23
